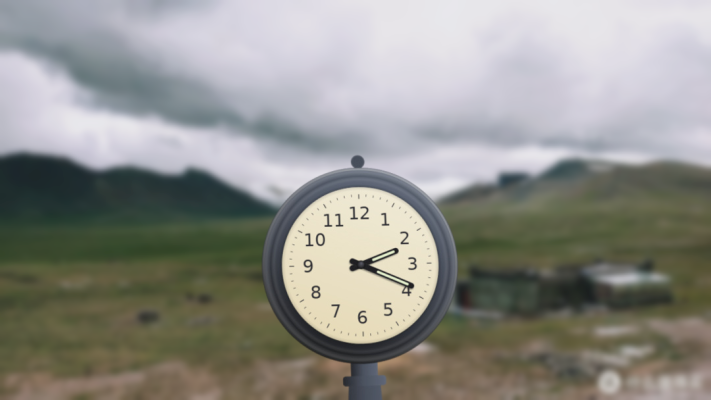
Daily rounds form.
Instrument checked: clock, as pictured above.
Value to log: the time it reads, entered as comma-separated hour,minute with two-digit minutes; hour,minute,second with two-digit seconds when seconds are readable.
2,19
